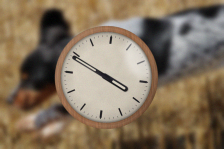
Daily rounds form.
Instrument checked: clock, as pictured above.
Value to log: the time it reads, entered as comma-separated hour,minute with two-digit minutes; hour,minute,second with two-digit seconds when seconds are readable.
3,49
